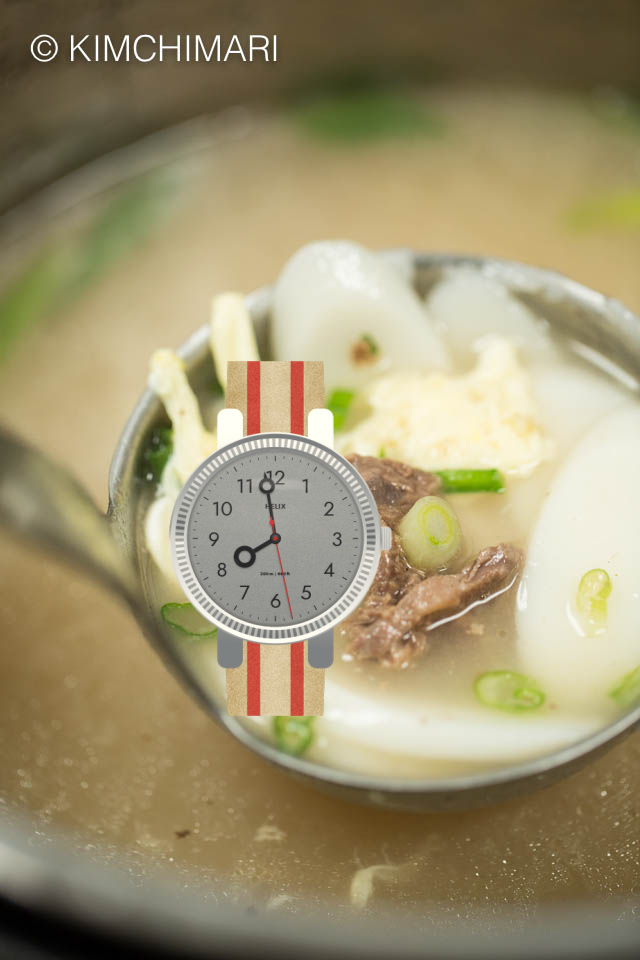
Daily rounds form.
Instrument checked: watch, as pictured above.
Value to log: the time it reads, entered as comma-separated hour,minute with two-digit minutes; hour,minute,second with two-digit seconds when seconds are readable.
7,58,28
